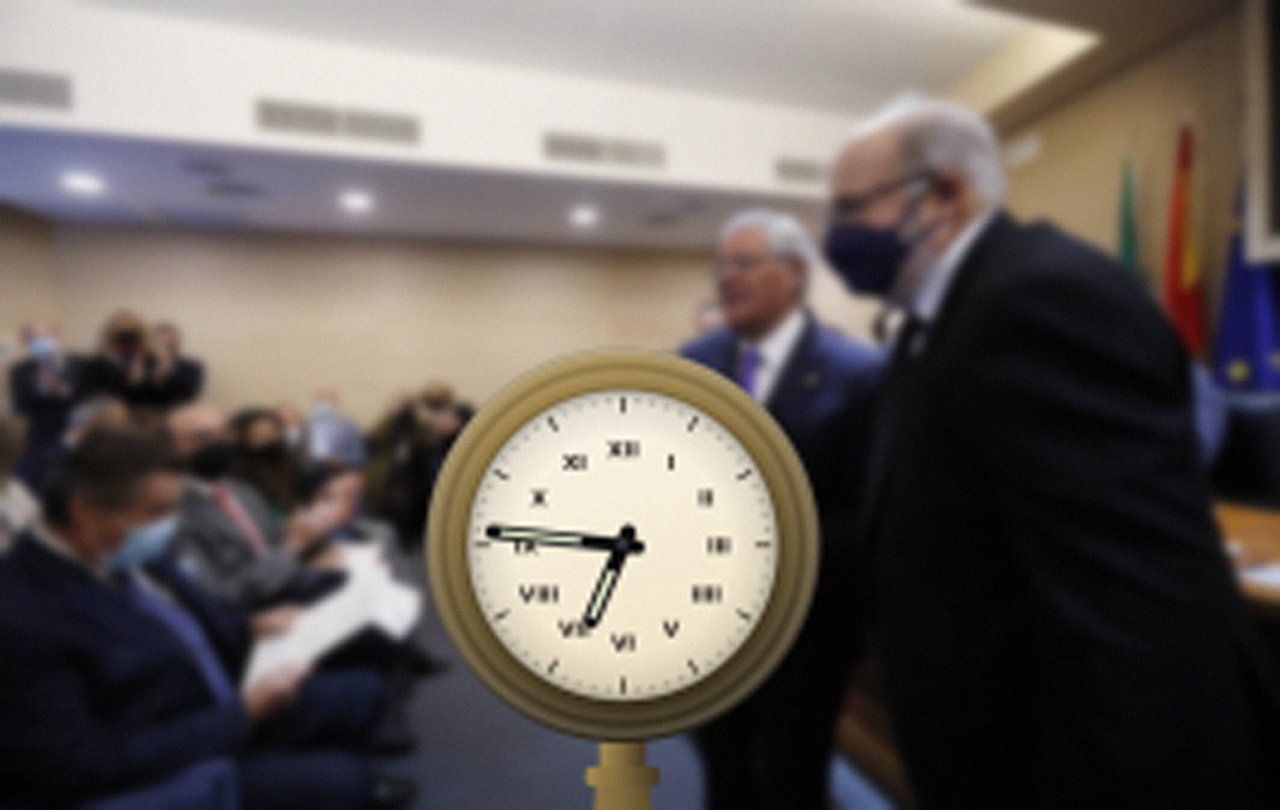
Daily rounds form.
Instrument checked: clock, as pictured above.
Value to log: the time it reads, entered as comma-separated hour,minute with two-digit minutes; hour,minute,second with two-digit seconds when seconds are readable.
6,46
